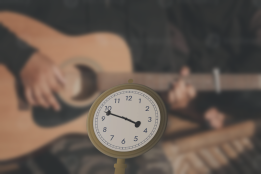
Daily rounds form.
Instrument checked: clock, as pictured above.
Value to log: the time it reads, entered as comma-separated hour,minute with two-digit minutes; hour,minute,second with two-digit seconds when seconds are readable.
3,48
